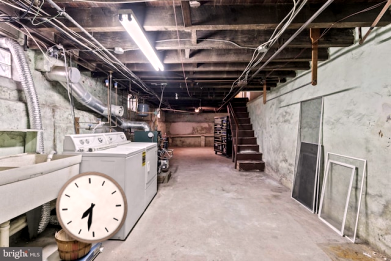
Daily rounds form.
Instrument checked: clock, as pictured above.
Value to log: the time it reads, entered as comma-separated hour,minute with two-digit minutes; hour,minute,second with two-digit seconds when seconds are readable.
7,32
